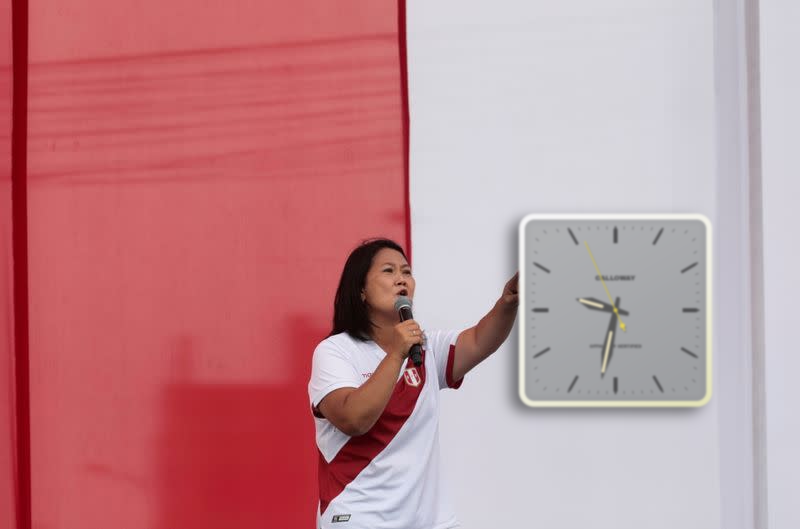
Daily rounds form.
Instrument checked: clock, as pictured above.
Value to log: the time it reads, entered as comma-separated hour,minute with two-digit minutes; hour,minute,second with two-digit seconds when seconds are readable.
9,31,56
